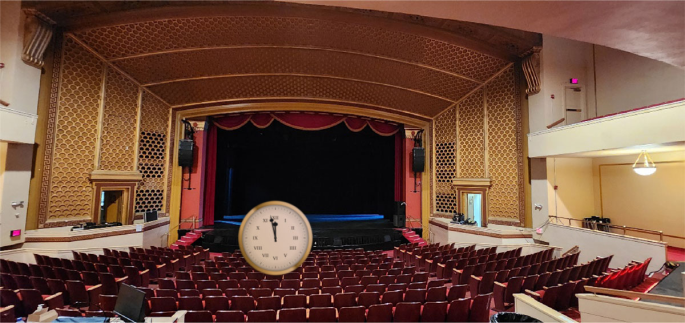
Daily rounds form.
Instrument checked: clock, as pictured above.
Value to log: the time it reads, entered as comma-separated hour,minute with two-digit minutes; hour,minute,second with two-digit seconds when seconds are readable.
11,58
